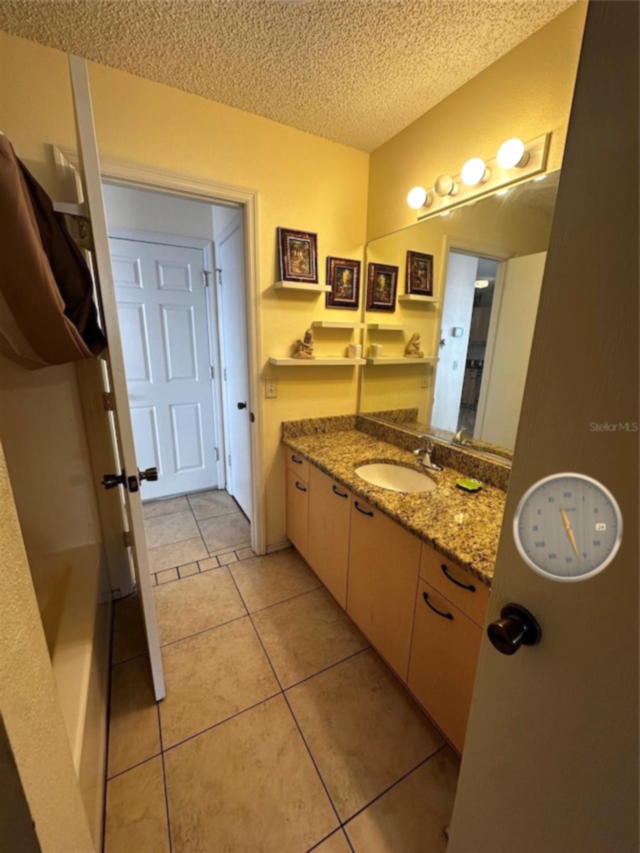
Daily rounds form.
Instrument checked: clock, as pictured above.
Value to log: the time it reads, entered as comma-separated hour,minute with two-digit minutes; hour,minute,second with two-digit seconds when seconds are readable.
11,27
